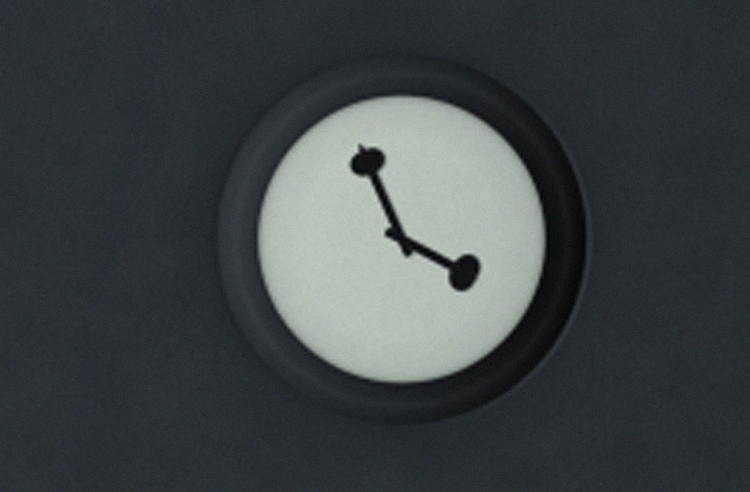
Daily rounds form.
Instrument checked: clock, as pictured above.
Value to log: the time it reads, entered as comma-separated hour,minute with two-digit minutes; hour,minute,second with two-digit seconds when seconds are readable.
3,56
